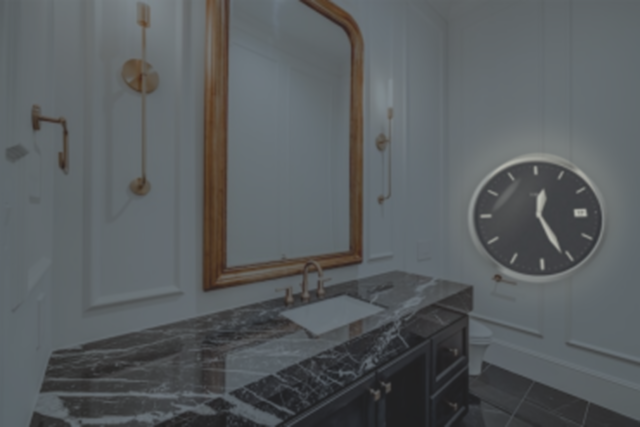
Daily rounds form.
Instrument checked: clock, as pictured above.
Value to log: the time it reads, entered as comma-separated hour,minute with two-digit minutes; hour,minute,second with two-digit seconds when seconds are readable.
12,26
